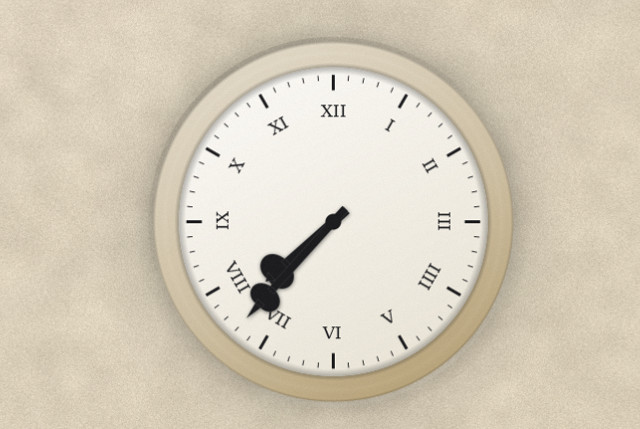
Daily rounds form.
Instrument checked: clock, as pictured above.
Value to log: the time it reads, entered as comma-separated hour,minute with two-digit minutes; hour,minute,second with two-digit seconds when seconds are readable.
7,37
